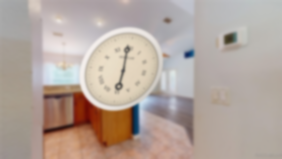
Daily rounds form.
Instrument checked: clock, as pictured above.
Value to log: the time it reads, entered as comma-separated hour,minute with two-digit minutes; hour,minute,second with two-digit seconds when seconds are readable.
5,59
